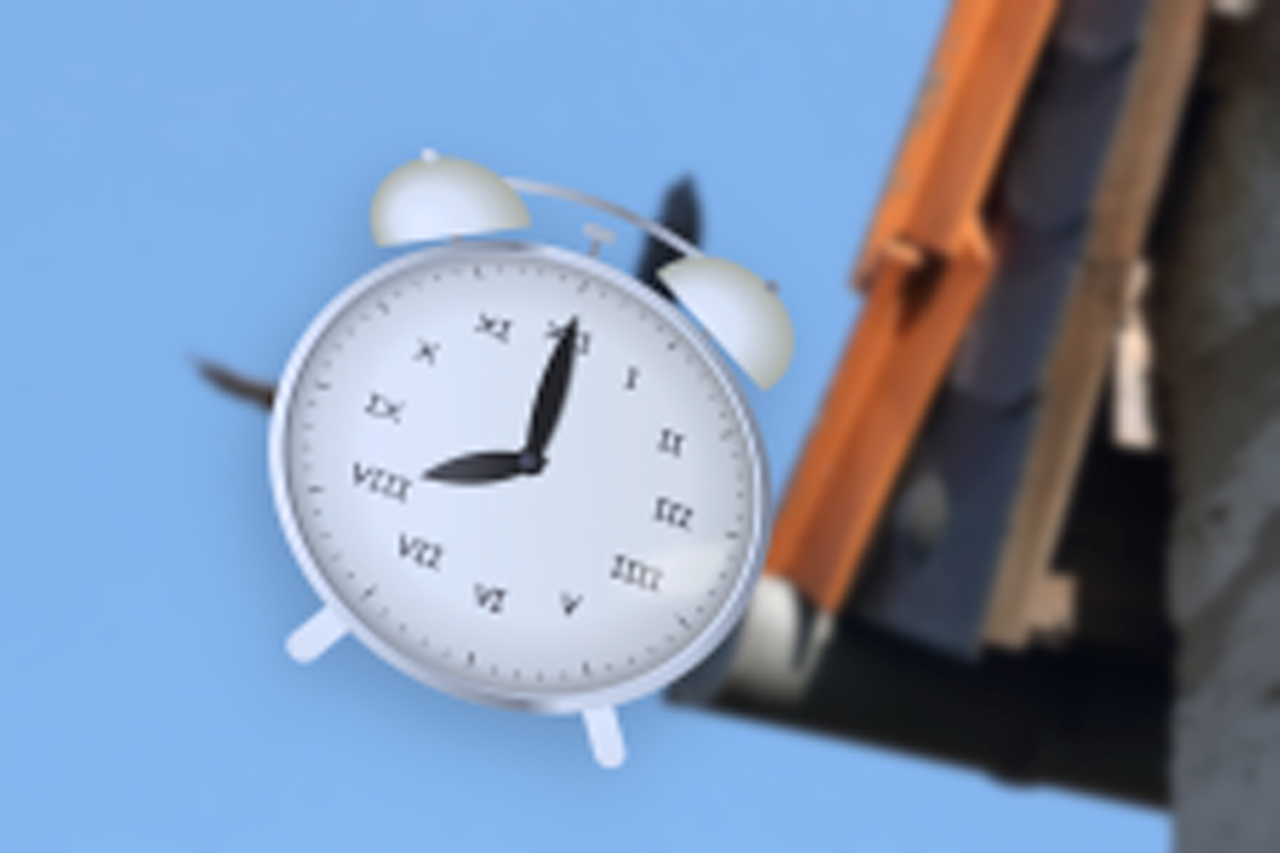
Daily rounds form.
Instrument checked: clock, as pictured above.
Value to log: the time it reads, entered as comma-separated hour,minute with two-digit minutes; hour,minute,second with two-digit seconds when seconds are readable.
8,00
